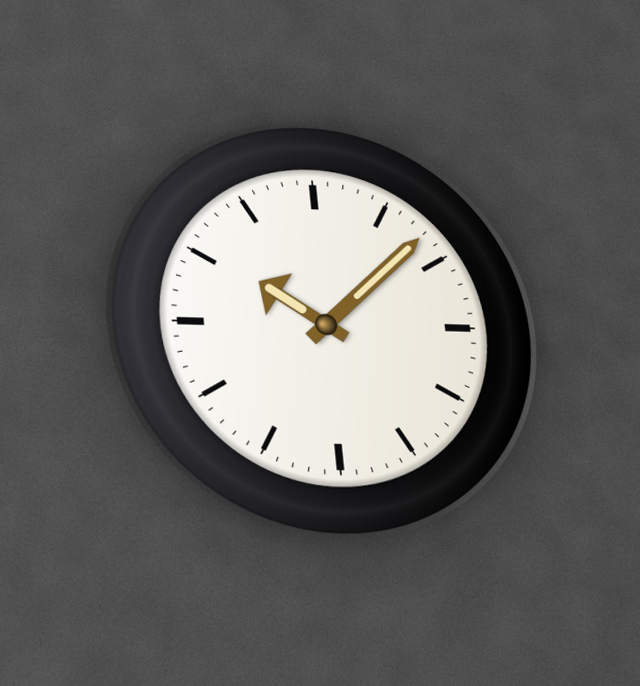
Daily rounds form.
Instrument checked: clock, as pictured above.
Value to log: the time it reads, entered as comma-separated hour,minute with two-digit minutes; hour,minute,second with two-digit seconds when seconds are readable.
10,08
